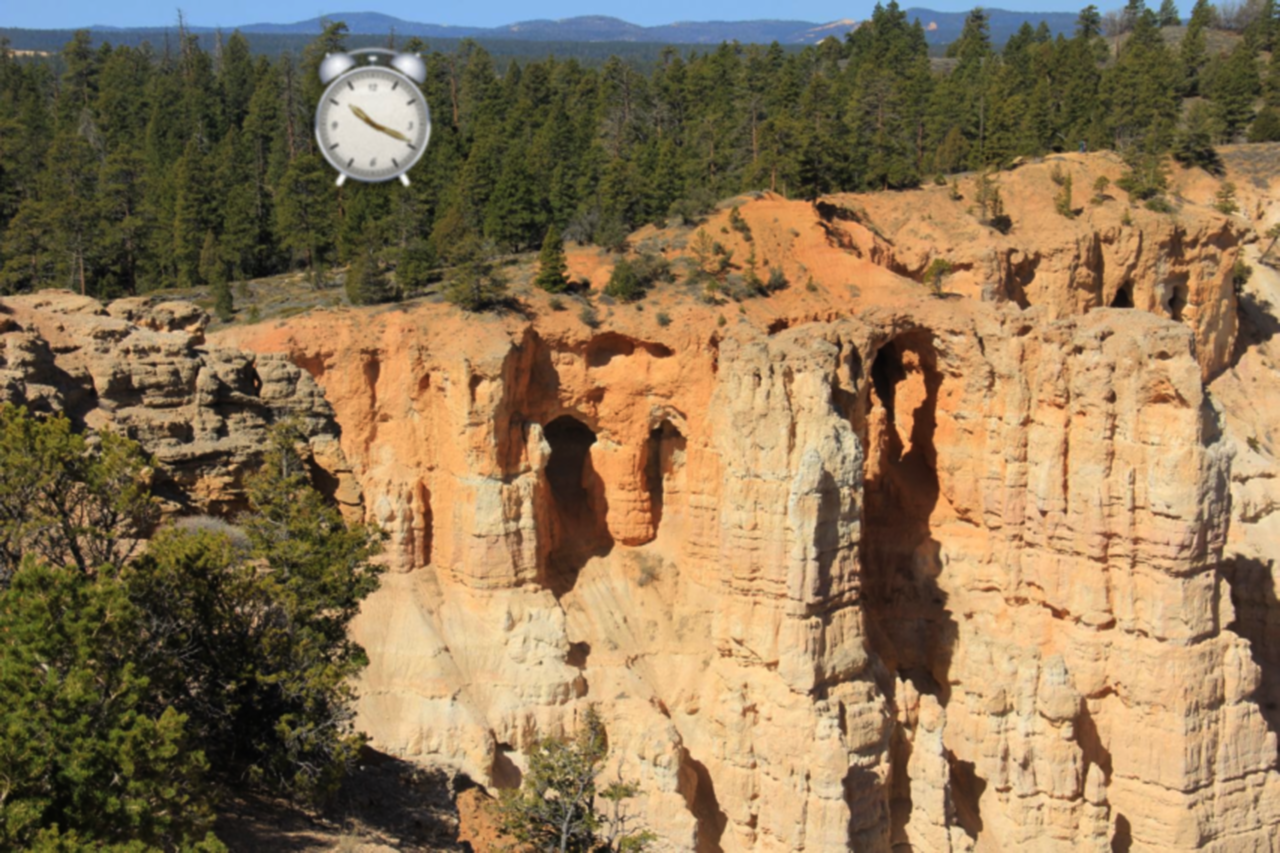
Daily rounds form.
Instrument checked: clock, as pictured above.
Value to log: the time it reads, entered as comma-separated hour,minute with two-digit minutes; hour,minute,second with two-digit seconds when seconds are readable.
10,19
